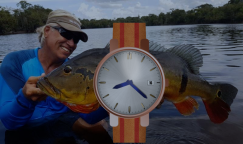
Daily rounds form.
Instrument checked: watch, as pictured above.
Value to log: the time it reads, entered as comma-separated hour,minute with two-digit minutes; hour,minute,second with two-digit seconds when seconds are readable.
8,22
